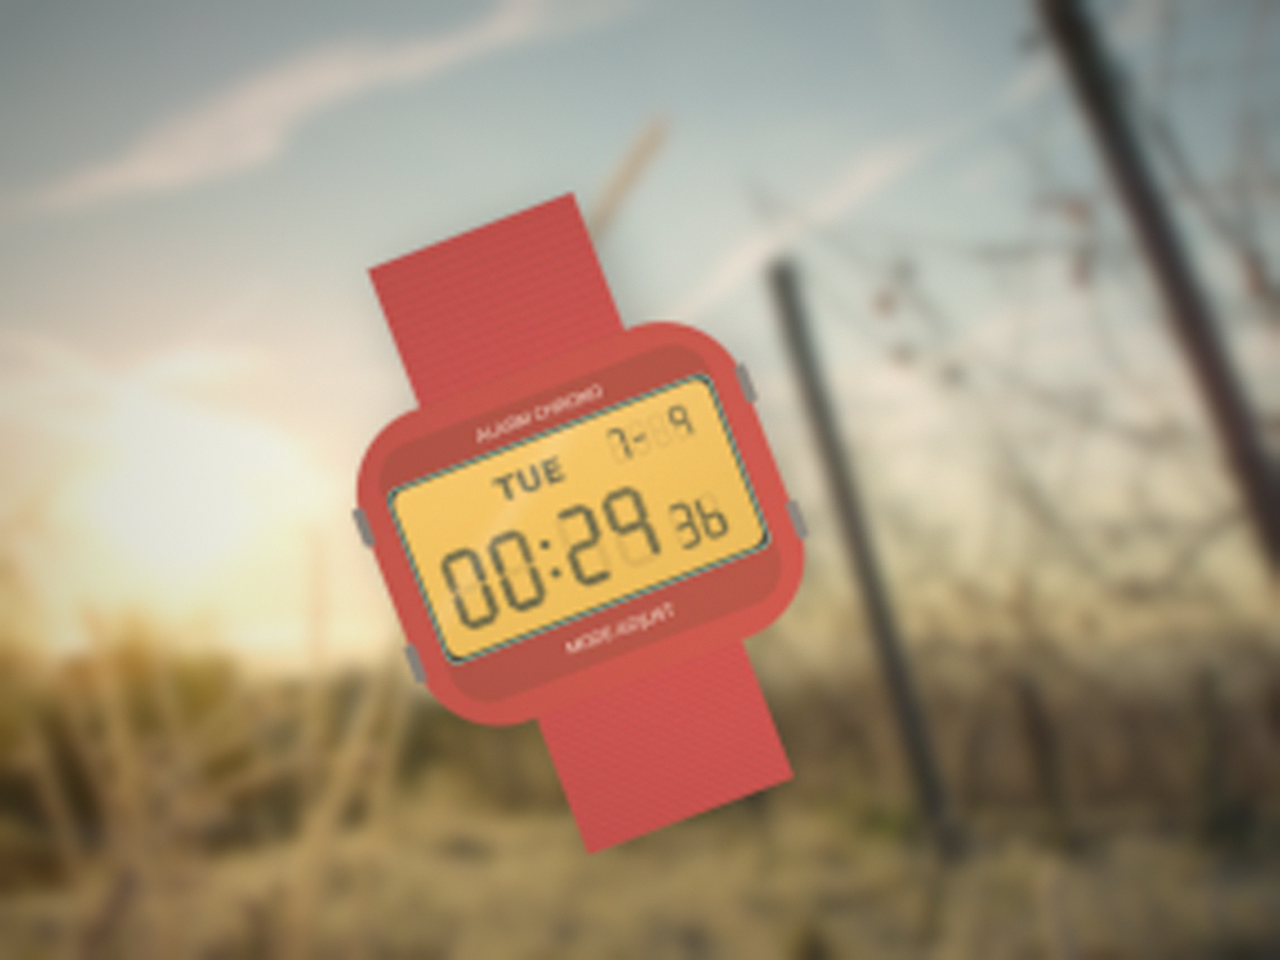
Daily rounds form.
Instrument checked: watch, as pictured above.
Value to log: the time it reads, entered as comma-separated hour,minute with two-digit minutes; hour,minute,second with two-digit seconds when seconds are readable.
0,29,36
